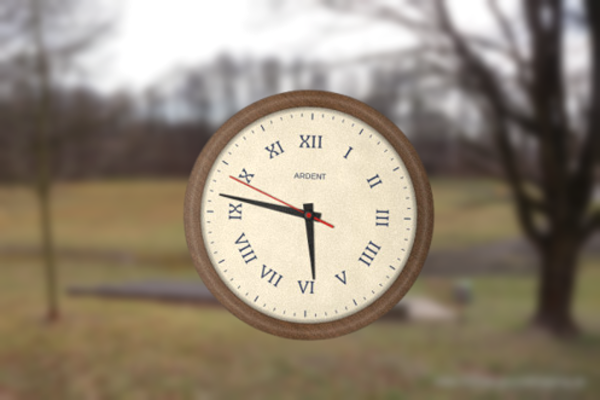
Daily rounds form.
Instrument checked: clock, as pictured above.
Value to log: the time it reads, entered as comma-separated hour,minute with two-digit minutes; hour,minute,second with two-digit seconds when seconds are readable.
5,46,49
